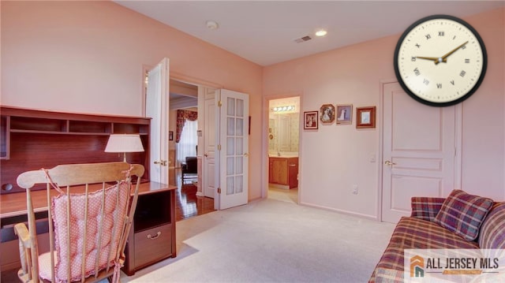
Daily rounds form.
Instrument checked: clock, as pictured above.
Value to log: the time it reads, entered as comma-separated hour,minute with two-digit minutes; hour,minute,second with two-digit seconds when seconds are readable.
9,09
